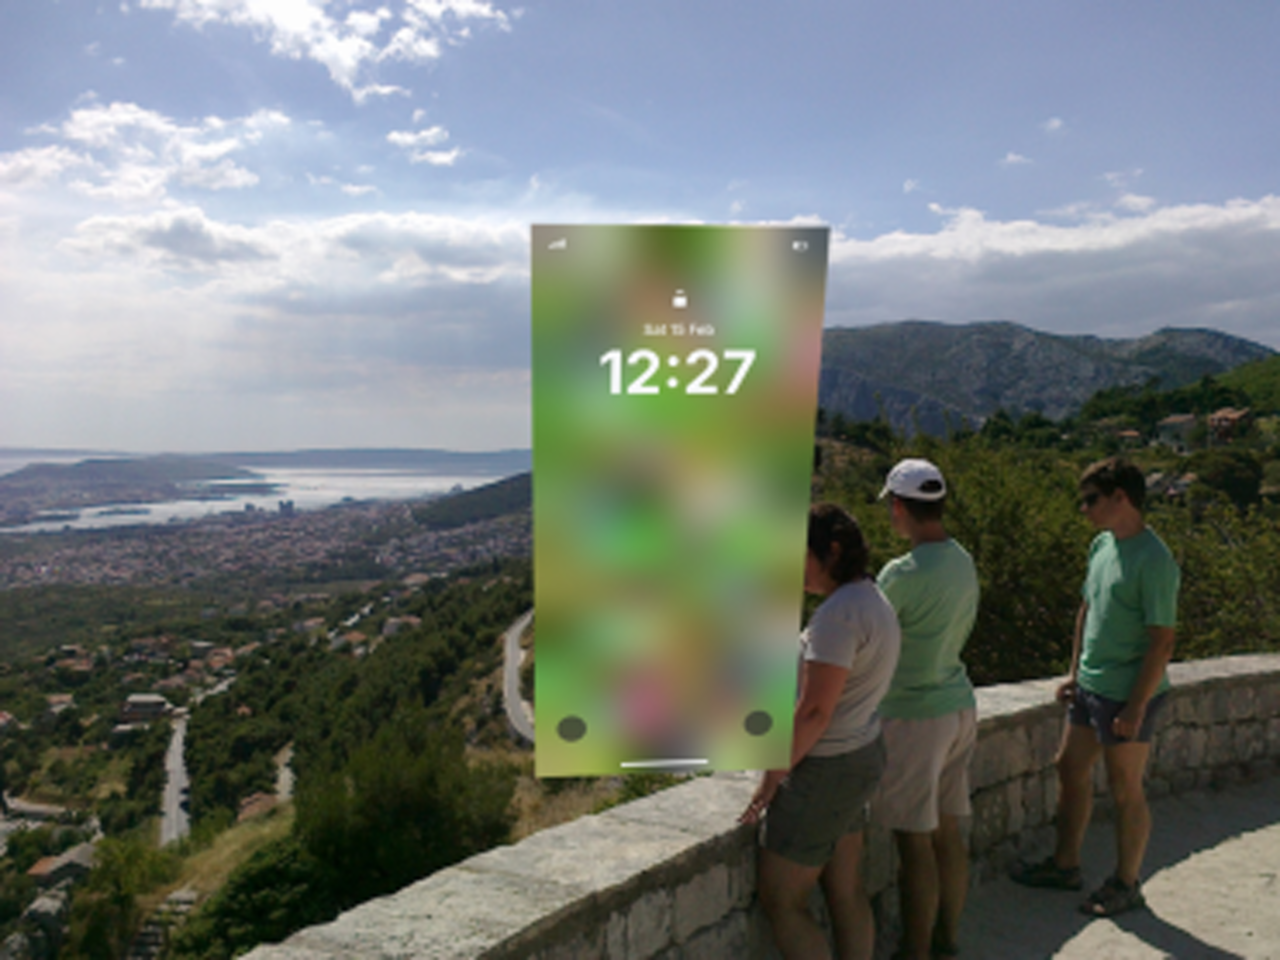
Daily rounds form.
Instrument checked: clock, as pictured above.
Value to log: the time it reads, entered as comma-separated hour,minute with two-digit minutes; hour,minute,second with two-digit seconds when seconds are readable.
12,27
